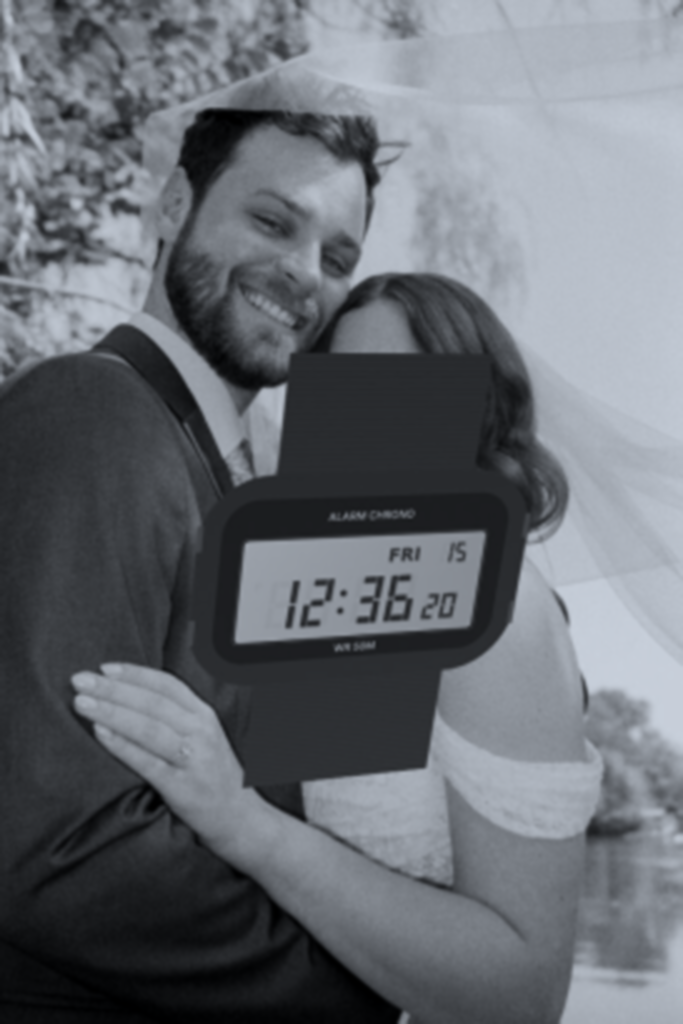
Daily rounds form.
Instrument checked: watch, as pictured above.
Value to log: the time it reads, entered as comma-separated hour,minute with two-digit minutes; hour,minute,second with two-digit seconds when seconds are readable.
12,36,20
